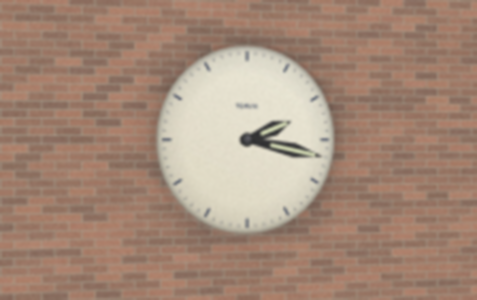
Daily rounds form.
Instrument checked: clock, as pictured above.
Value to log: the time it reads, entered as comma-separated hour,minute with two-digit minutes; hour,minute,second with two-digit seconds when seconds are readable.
2,17
